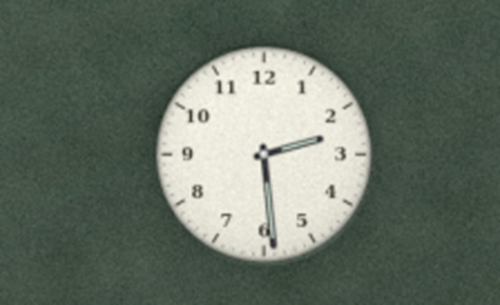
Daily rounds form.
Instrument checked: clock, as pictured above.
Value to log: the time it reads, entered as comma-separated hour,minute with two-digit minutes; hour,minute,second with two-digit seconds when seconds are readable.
2,29
